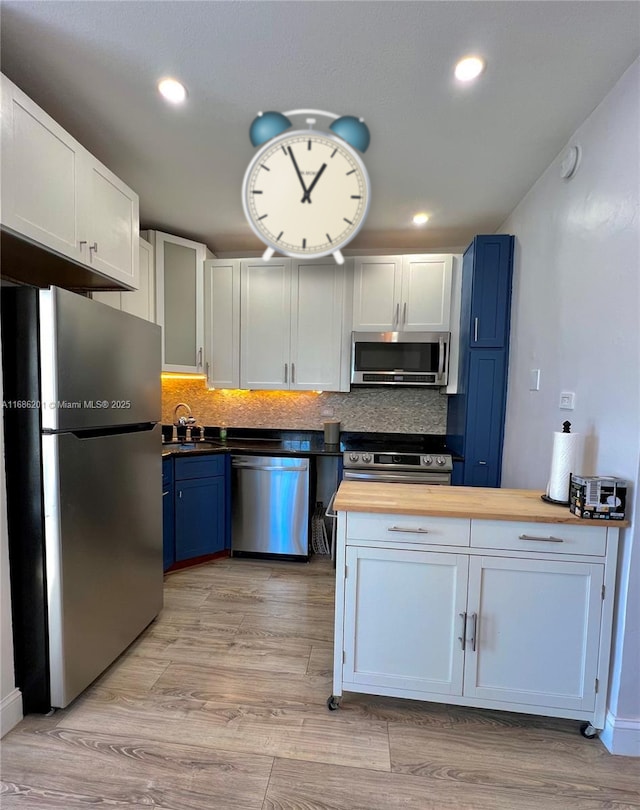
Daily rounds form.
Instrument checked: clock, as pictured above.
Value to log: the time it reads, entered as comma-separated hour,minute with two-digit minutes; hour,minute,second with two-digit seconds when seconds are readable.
12,56
